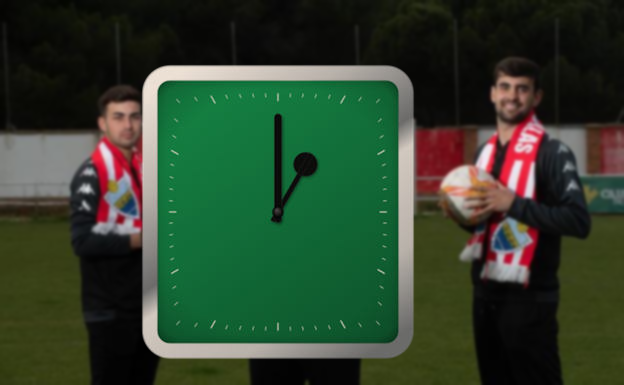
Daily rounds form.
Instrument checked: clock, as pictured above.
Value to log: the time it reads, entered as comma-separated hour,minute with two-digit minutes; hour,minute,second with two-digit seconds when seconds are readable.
1,00
